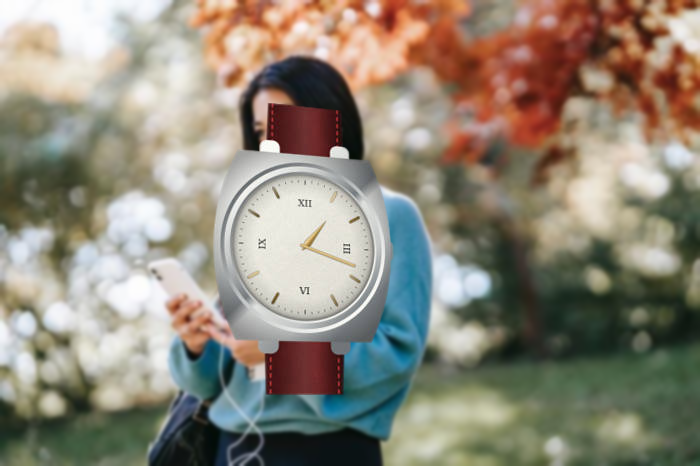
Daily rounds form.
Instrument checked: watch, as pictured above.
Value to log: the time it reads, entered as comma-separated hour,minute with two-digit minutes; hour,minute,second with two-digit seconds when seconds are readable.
1,18
